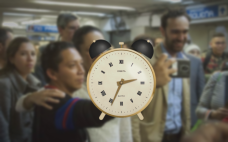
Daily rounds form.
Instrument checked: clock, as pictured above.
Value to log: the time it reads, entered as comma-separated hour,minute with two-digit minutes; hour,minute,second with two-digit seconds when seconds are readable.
2,34
